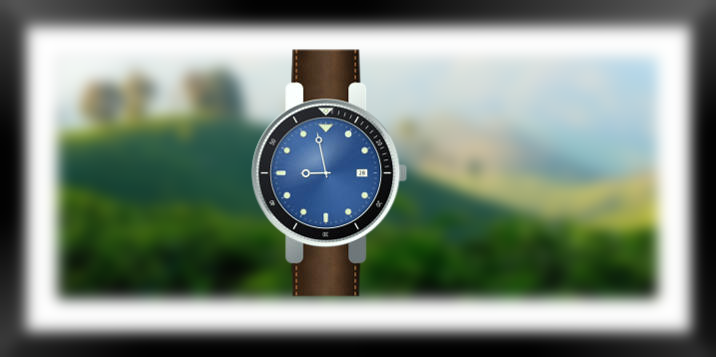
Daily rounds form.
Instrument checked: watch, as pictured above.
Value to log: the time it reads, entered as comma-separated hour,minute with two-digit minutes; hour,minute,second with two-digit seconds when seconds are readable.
8,58
